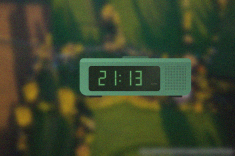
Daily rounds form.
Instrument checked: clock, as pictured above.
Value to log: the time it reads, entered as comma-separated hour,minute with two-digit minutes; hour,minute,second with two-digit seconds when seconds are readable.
21,13
